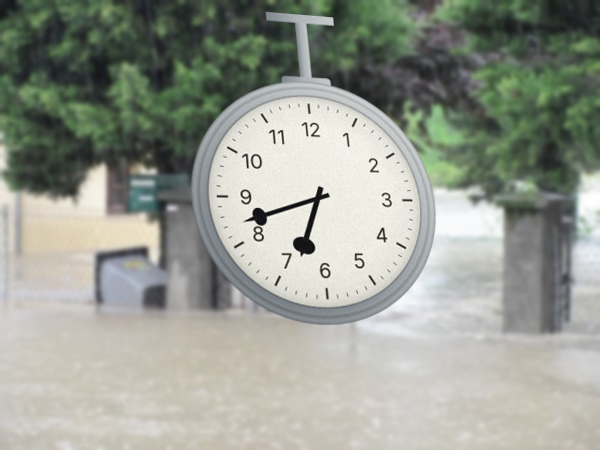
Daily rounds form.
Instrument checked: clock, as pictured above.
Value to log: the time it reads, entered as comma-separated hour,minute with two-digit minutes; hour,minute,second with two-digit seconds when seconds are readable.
6,42
